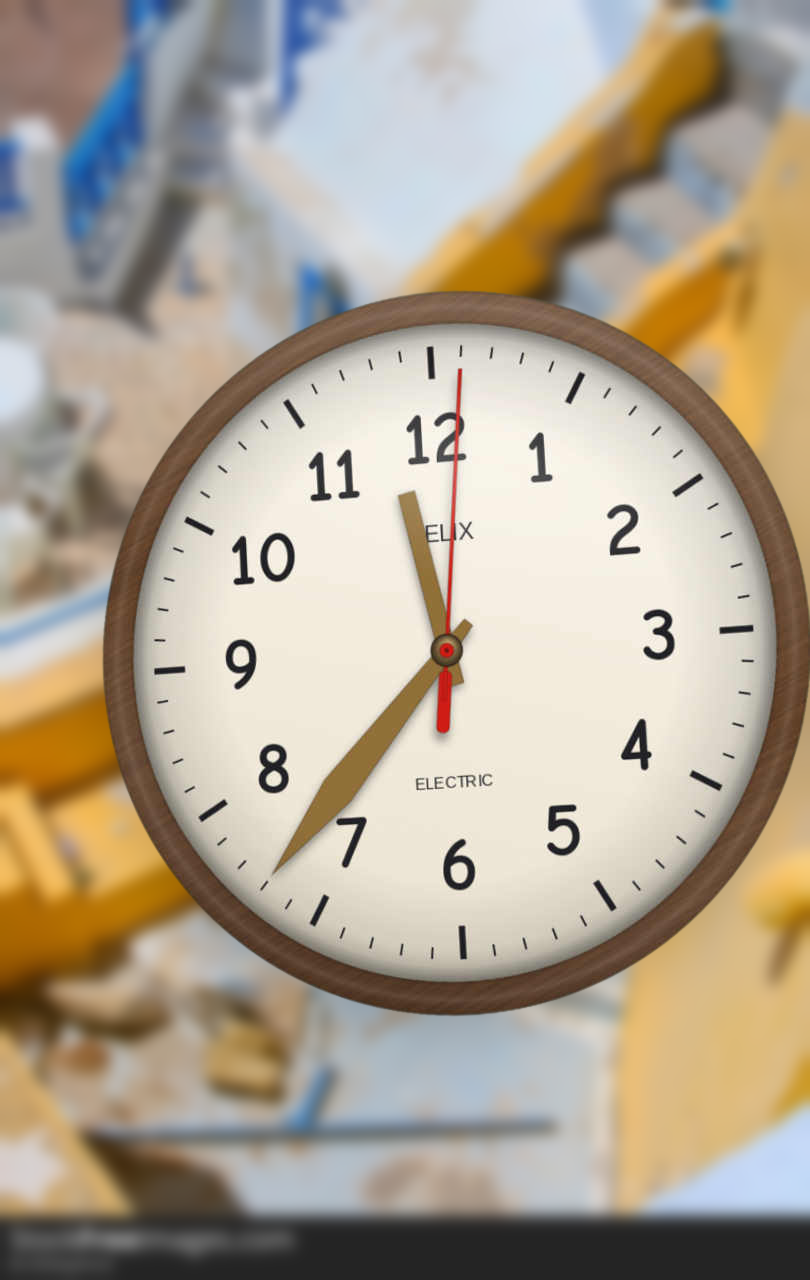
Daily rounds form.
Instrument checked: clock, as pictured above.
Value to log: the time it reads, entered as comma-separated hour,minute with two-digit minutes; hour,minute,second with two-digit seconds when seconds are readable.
11,37,01
